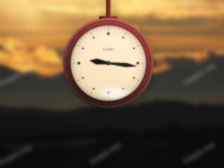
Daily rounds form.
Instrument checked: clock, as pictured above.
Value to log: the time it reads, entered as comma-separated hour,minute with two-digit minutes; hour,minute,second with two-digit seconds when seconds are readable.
9,16
